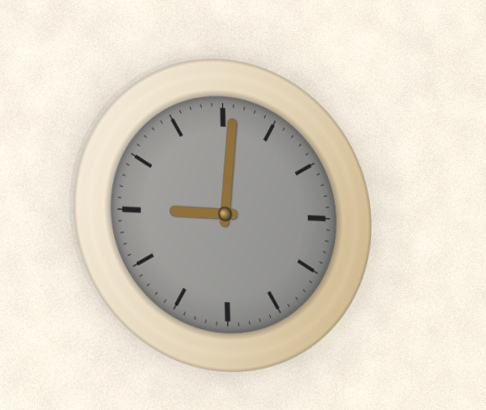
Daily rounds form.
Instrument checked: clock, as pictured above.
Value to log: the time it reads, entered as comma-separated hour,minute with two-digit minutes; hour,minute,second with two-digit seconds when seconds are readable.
9,01
